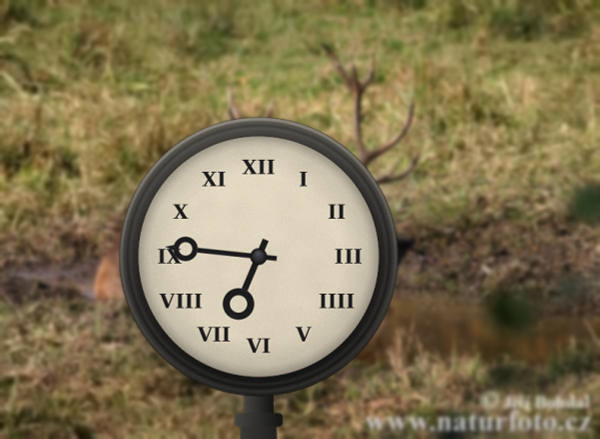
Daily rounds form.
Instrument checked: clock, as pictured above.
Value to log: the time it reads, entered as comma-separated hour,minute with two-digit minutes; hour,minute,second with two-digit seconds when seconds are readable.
6,46
